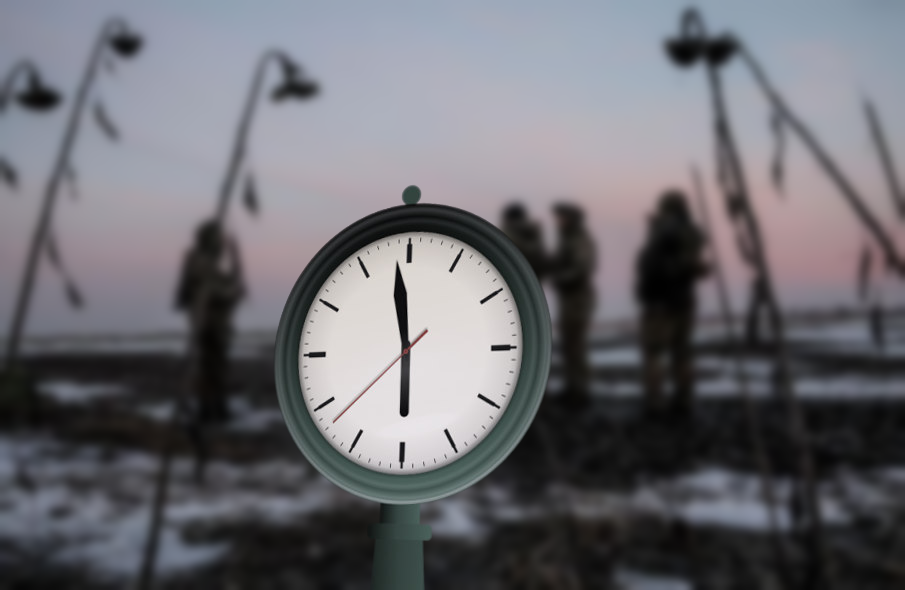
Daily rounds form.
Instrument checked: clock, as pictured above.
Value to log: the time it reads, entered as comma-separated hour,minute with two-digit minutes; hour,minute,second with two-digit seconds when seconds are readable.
5,58,38
